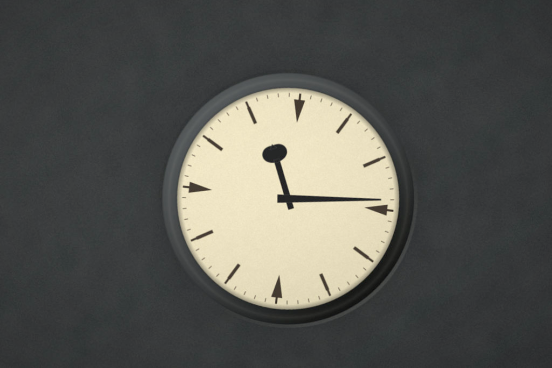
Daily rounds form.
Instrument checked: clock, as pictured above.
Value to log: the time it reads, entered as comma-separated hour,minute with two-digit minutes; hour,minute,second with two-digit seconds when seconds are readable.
11,14
